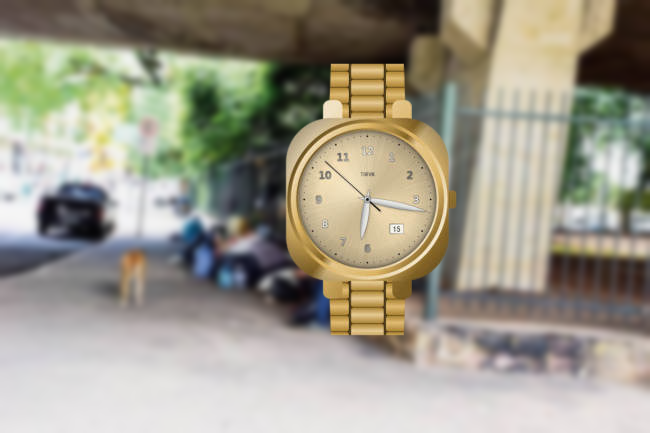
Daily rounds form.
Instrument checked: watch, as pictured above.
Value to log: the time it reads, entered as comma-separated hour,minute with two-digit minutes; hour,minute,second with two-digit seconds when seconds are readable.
6,16,52
